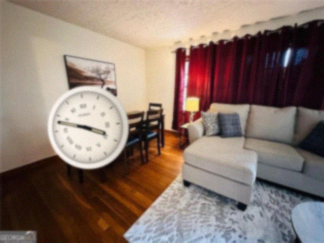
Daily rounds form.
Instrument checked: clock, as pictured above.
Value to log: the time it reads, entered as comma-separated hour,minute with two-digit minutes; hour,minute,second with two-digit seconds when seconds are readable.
3,48
